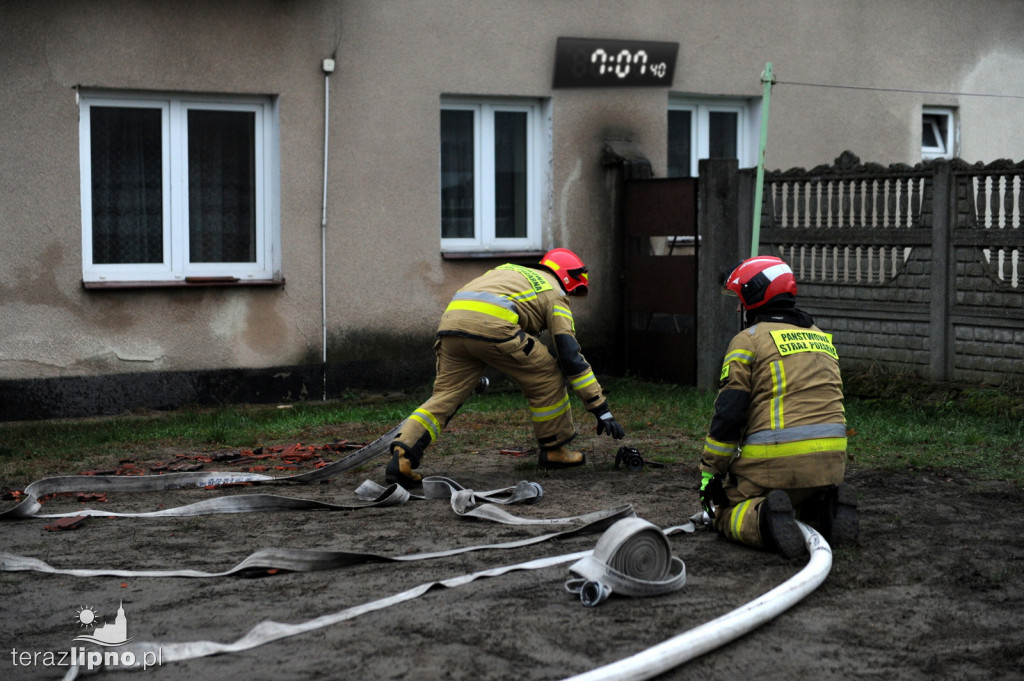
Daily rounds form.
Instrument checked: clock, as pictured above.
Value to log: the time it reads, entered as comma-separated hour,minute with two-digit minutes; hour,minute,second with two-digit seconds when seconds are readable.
7,07,40
